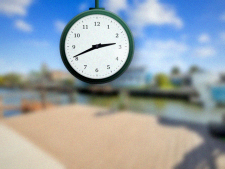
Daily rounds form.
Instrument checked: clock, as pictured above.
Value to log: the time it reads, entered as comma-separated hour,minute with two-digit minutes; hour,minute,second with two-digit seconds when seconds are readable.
2,41
